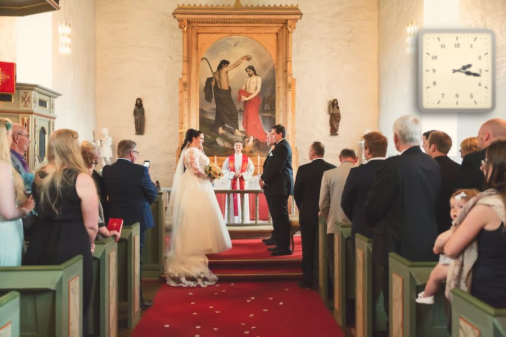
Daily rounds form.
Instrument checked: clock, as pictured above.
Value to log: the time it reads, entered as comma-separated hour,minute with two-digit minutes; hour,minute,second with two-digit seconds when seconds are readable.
2,17
